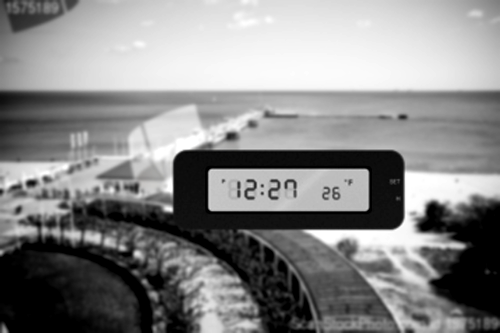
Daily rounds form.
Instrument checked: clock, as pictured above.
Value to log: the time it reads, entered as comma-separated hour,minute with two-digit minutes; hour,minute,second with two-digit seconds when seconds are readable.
12,27
